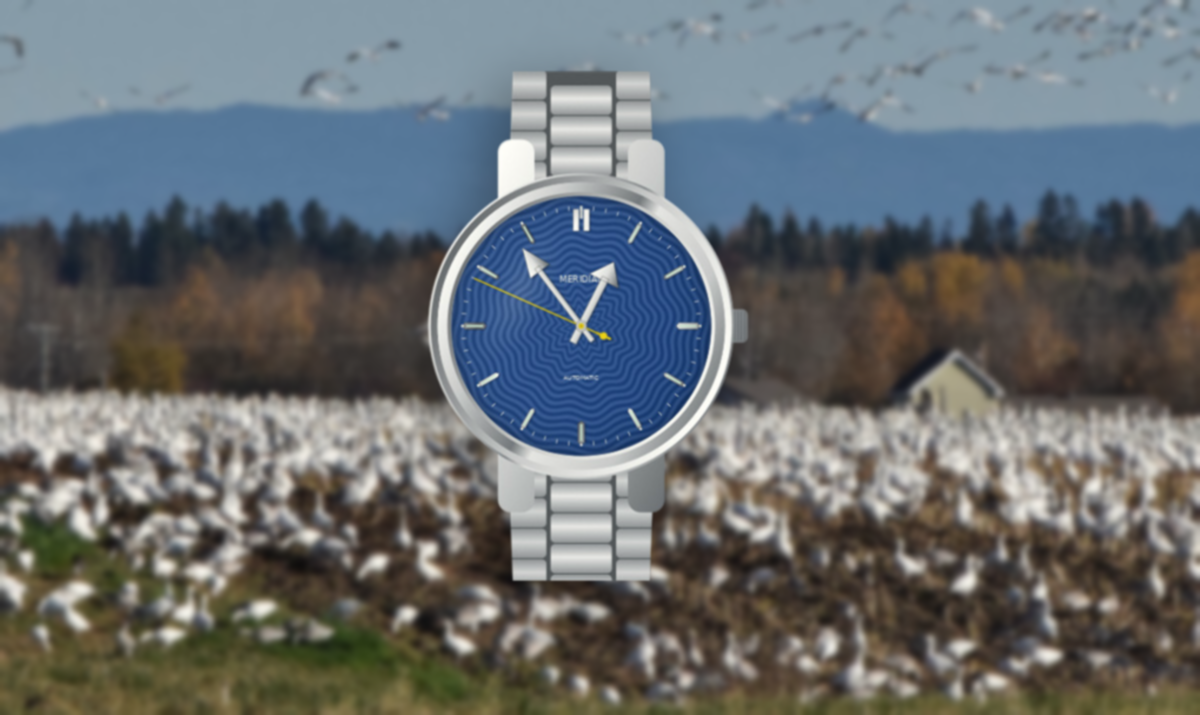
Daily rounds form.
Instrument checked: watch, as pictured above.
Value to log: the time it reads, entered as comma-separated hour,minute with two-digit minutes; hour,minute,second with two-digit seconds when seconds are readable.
12,53,49
